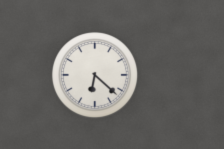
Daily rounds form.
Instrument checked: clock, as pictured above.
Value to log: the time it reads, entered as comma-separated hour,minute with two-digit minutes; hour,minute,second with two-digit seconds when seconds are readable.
6,22
